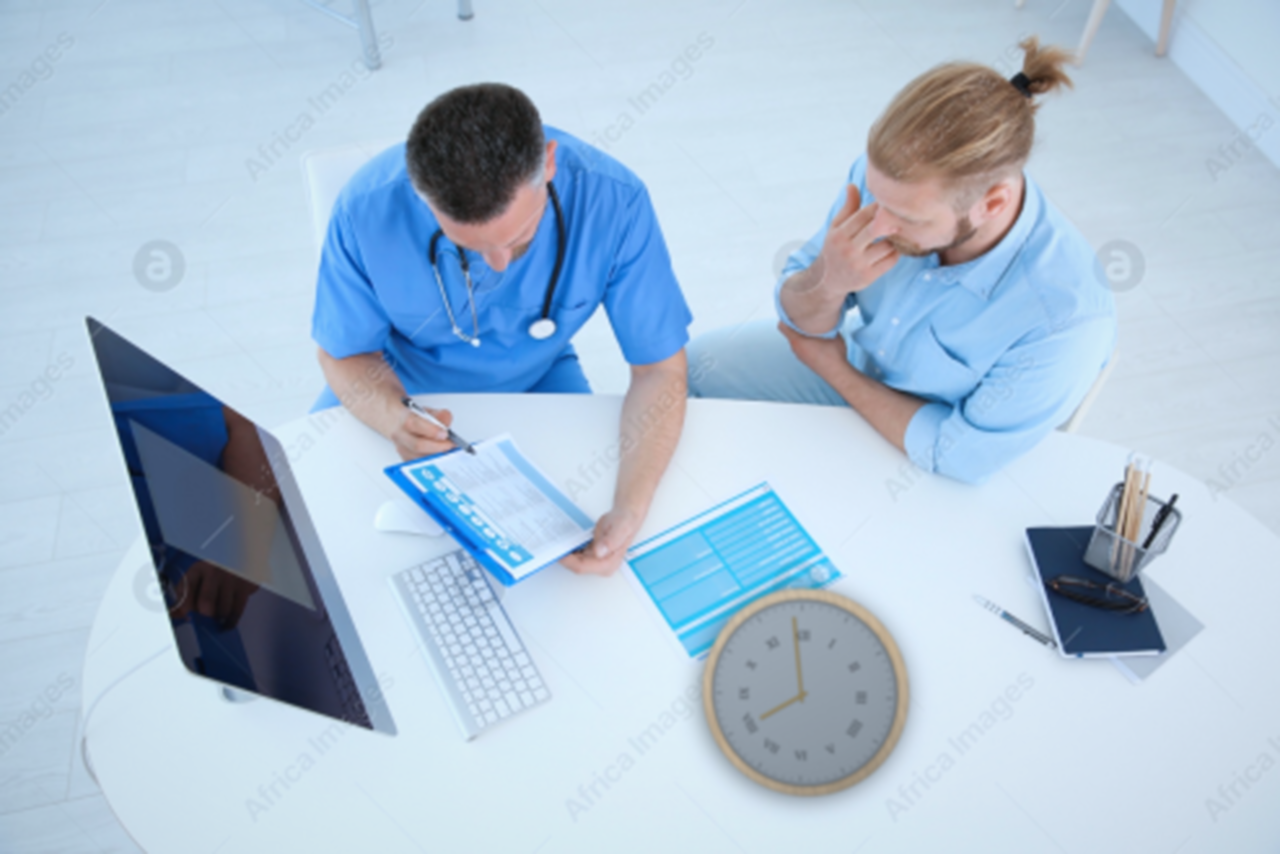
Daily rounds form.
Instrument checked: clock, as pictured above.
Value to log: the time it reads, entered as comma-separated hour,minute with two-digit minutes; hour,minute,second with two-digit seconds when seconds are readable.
7,59
